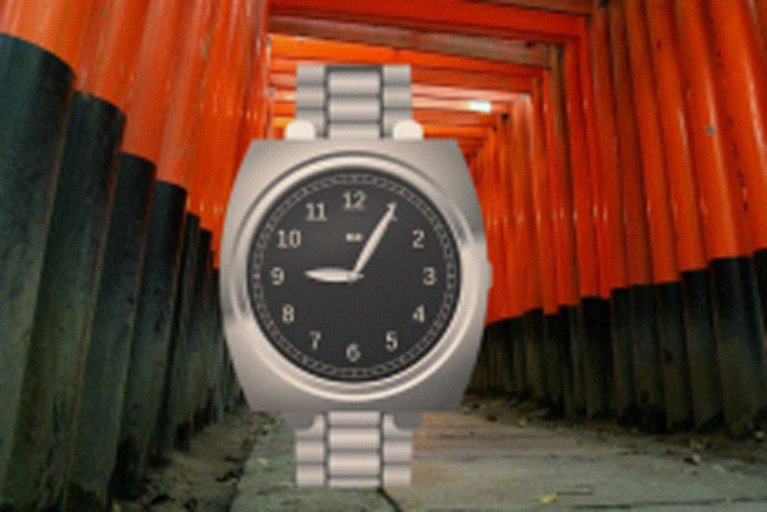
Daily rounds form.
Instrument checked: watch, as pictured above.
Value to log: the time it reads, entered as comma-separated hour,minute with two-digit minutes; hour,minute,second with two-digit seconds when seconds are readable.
9,05
